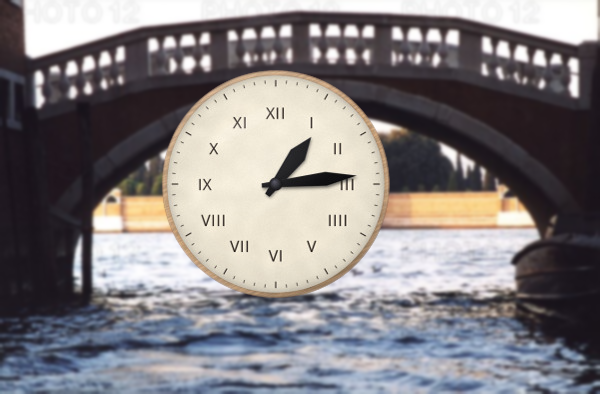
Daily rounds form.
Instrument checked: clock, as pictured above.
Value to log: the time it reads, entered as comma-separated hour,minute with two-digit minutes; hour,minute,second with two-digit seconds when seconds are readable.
1,14
